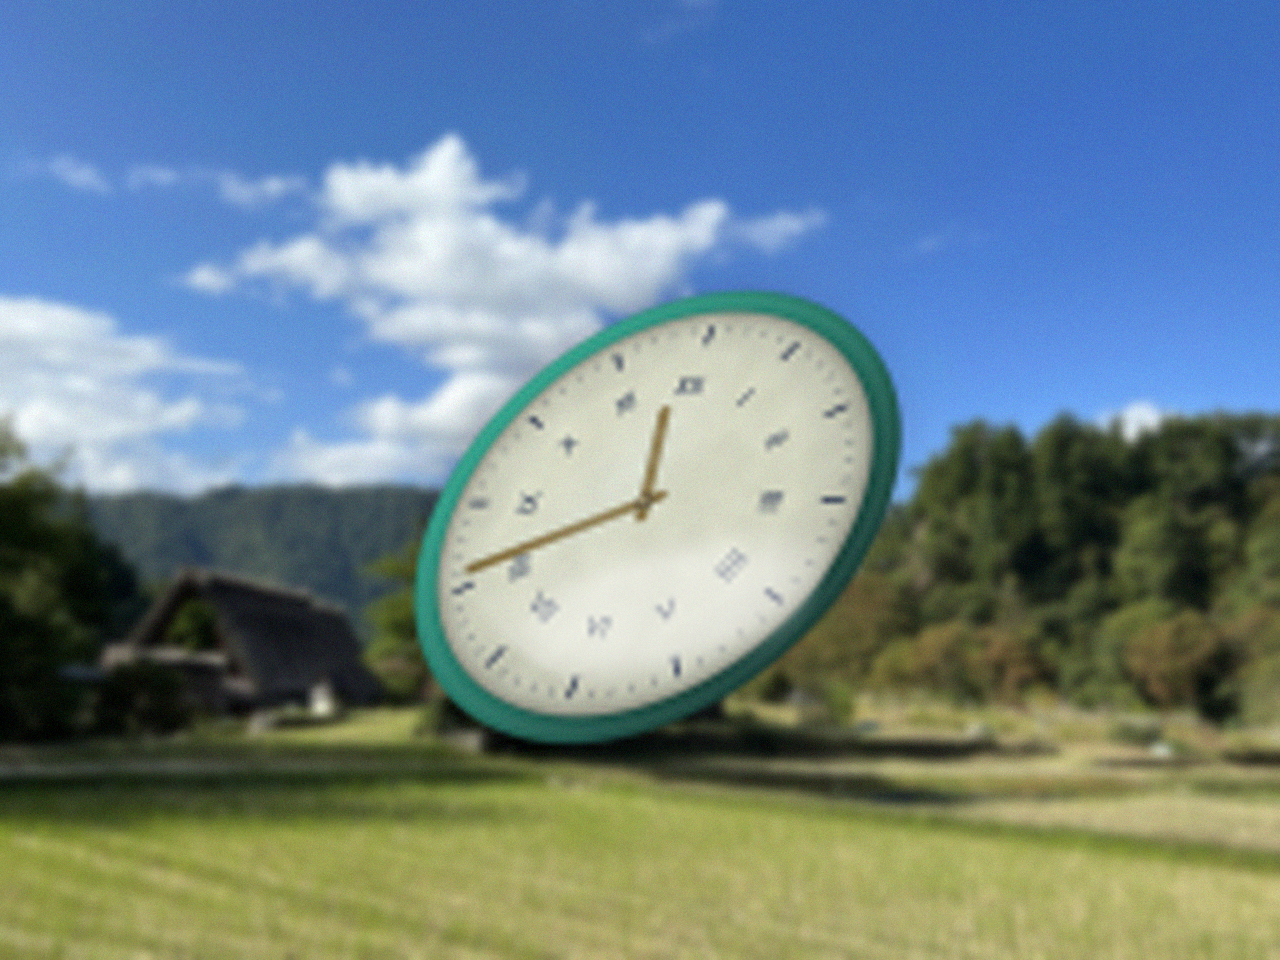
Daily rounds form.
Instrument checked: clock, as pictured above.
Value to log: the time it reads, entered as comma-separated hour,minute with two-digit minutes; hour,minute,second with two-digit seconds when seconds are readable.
11,41
